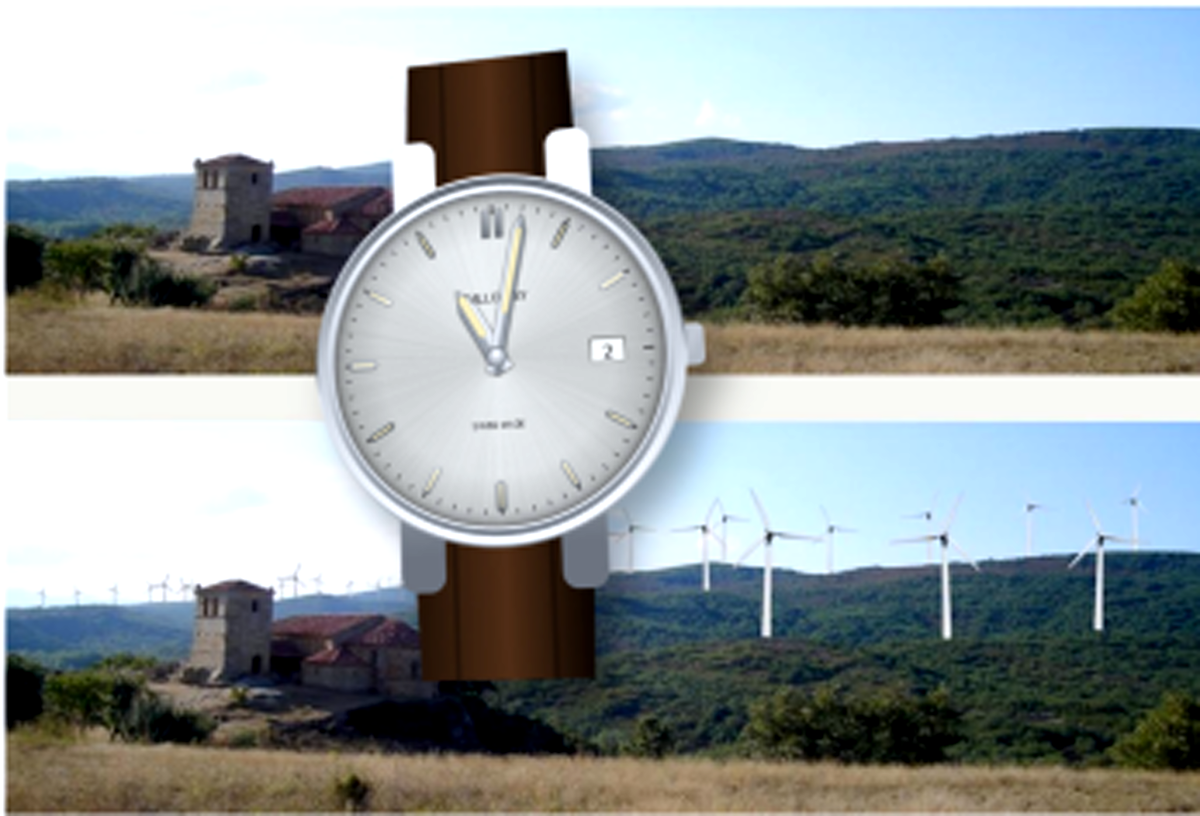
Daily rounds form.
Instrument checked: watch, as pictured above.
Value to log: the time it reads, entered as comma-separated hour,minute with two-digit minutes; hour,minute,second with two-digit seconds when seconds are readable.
11,02
